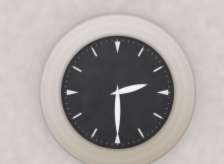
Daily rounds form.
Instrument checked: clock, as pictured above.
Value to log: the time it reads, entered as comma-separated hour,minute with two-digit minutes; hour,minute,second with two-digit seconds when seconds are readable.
2,30
